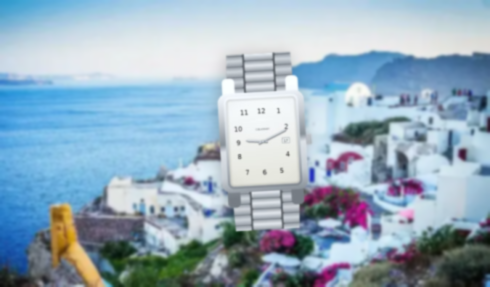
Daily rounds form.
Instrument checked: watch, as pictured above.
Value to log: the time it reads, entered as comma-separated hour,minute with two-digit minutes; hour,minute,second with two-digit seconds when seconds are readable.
9,11
